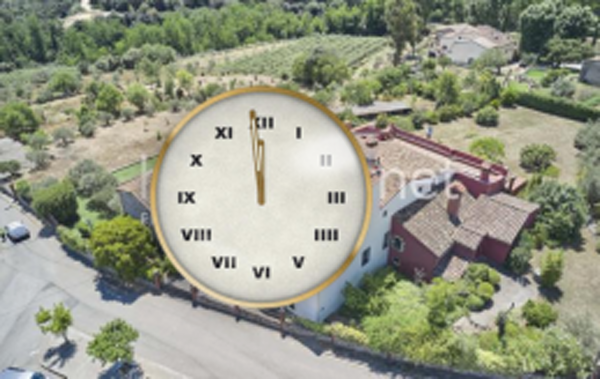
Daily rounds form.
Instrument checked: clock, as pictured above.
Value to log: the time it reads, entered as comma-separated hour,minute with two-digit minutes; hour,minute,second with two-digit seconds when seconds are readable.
11,59
